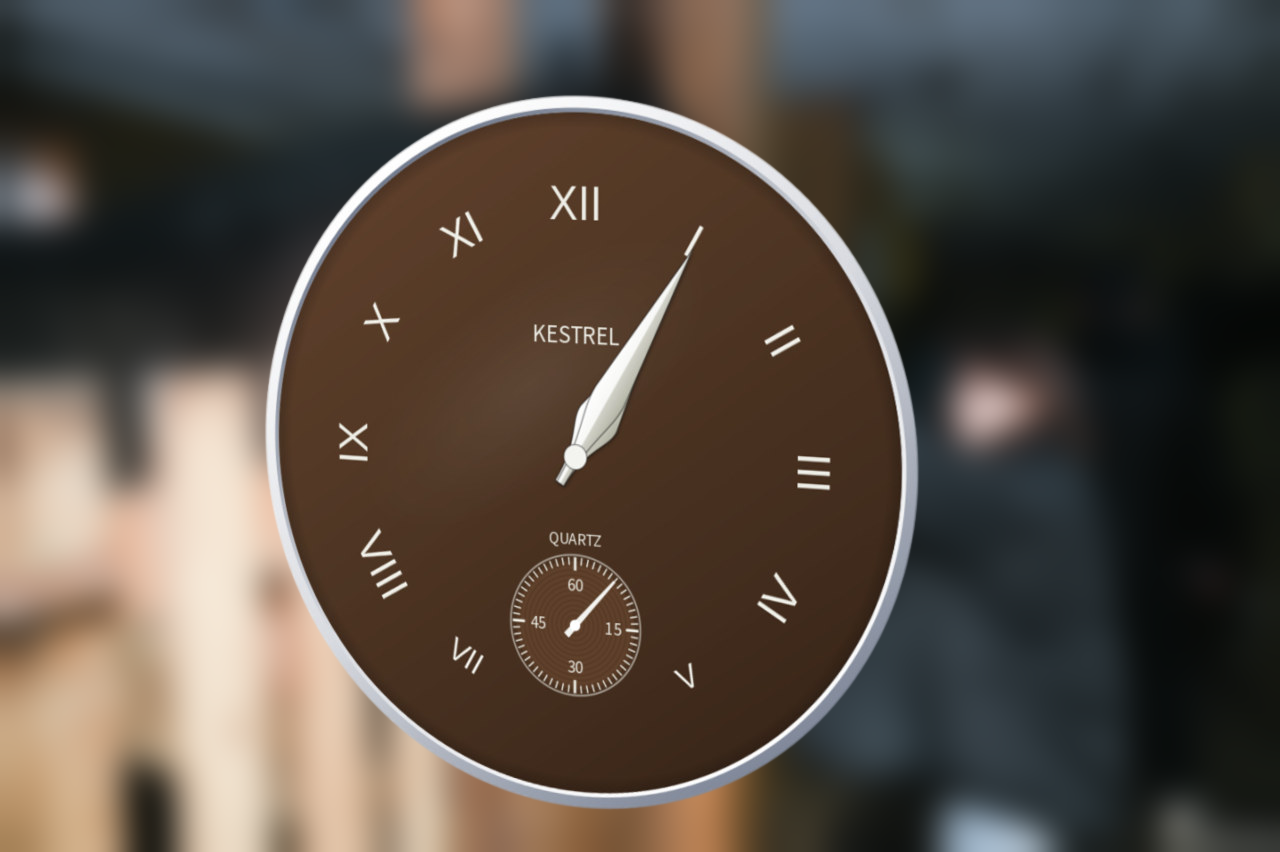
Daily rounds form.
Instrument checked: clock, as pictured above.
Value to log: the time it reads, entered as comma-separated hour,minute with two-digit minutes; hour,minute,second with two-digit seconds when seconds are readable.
1,05,07
